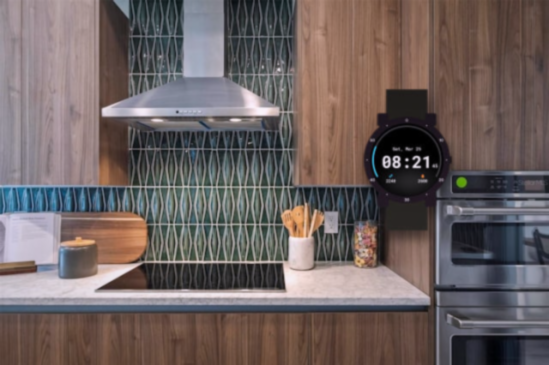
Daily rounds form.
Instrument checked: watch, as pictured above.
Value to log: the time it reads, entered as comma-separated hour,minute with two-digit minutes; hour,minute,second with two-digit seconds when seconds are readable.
8,21
